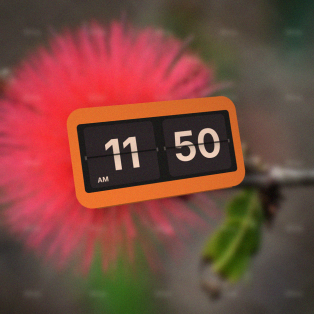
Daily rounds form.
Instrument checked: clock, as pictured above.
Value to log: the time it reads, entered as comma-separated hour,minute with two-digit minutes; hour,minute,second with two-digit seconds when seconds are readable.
11,50
